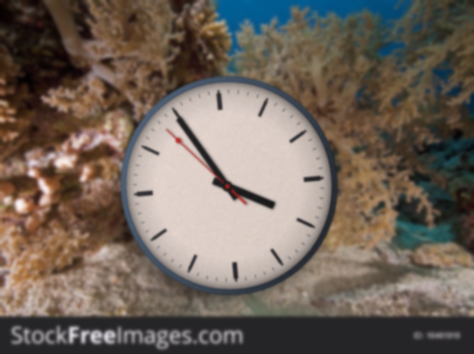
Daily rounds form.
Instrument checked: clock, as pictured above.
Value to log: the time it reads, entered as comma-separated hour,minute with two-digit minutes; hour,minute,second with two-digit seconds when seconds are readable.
3,54,53
